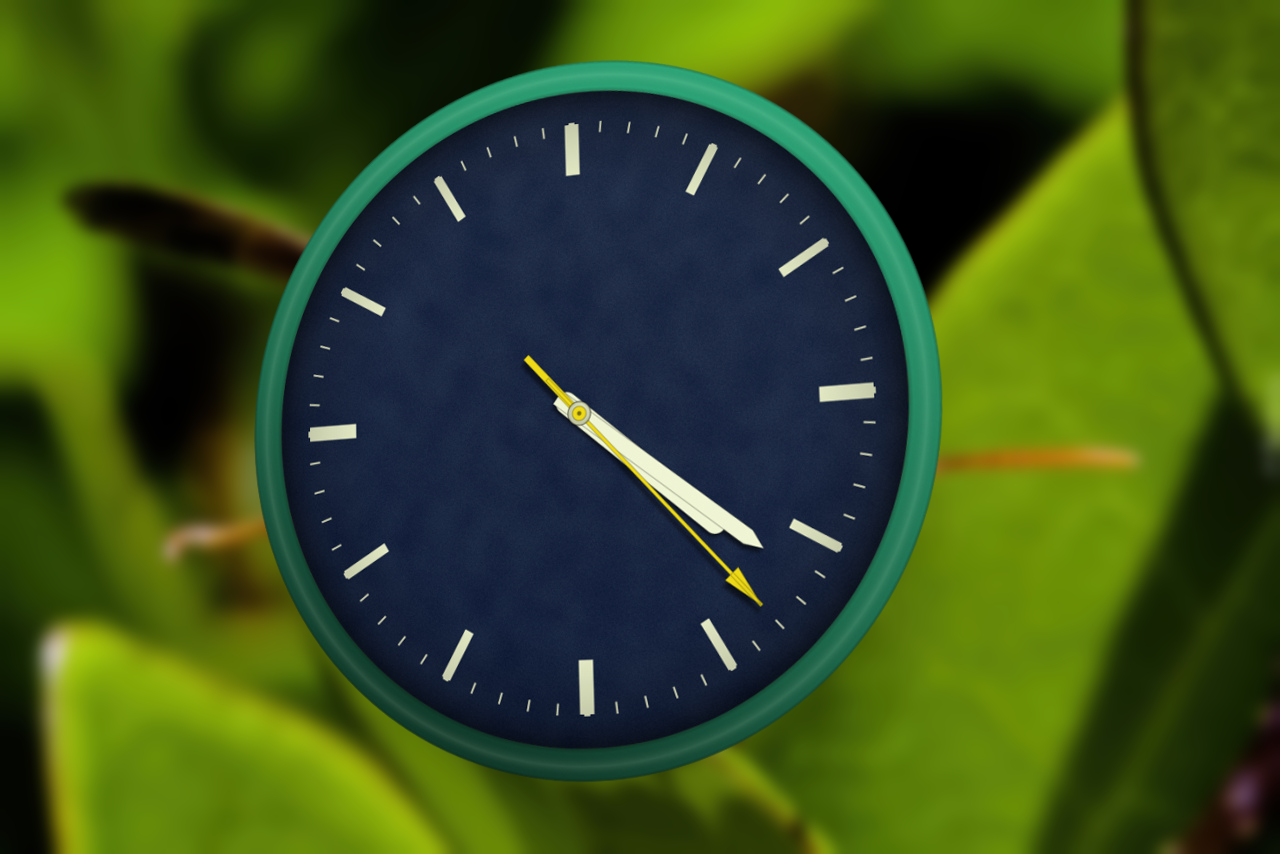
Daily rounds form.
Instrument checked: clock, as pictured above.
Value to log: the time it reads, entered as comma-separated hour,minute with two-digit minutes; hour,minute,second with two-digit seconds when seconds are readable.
4,21,23
